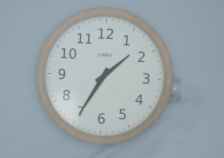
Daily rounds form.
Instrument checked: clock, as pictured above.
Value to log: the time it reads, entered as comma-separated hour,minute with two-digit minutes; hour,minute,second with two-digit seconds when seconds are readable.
1,35
